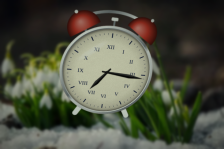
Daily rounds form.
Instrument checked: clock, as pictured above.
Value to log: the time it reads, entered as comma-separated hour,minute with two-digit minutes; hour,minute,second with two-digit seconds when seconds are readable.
7,16
